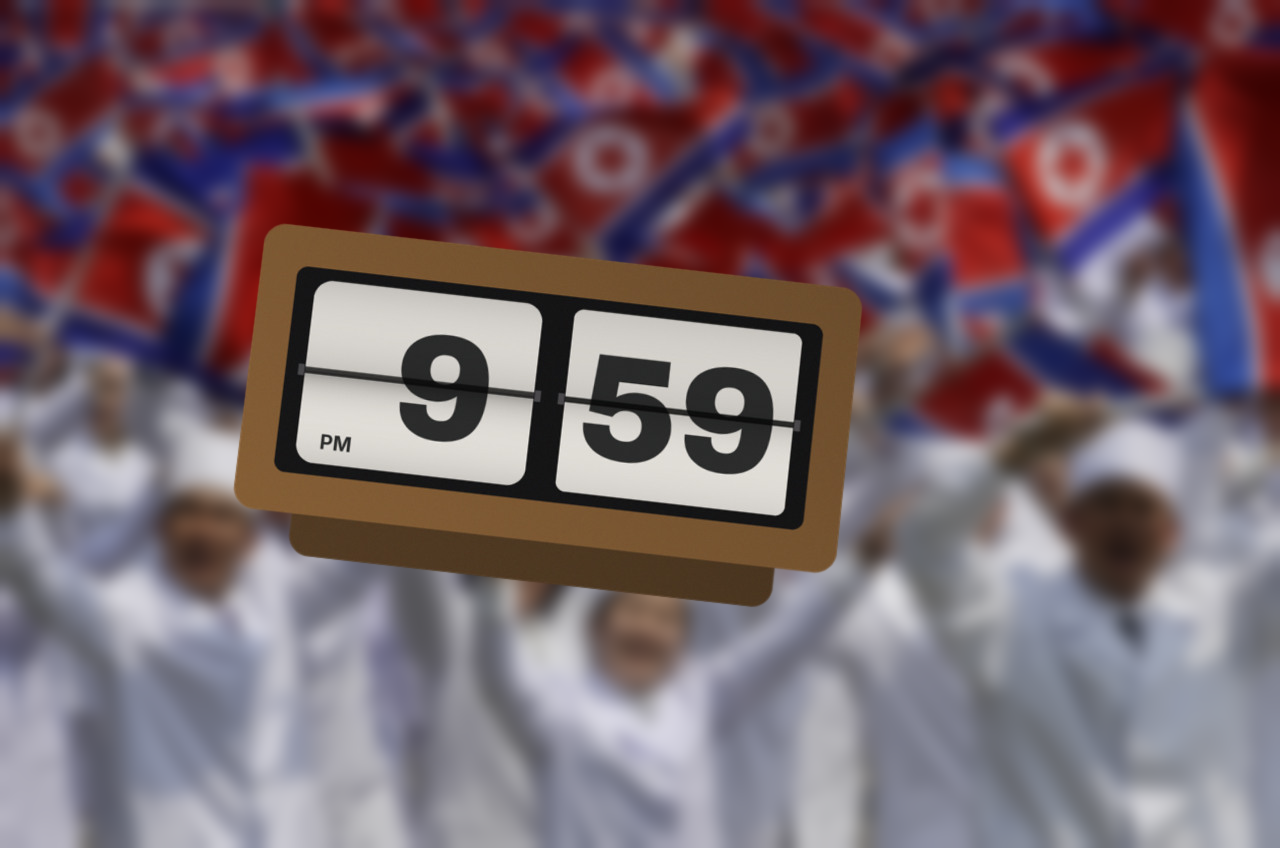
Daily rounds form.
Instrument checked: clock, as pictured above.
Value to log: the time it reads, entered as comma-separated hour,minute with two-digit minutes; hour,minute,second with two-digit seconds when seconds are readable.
9,59
